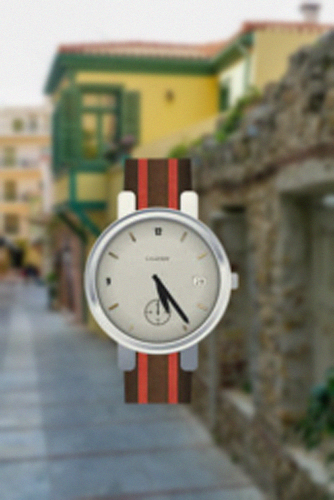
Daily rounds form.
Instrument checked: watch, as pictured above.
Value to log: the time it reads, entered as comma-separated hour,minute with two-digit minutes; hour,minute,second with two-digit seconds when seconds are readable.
5,24
